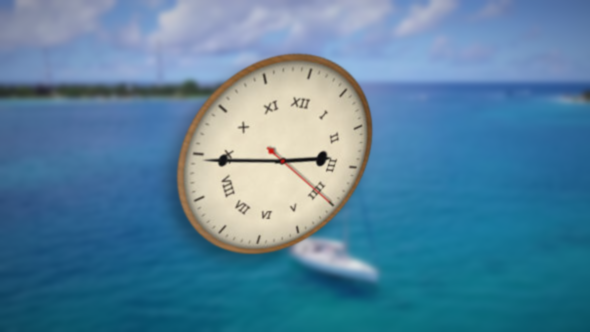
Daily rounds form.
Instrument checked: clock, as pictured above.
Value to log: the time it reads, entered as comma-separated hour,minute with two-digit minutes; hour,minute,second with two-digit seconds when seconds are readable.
2,44,20
